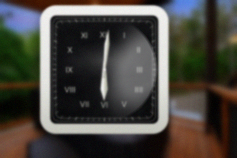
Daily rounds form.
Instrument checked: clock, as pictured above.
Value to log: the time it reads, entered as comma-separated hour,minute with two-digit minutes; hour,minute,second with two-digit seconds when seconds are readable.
6,01
